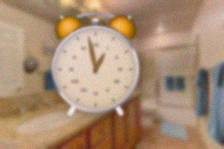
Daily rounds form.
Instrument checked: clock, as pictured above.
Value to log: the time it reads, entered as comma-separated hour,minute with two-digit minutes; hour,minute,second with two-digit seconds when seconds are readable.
12,58
